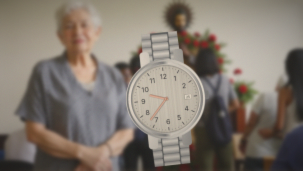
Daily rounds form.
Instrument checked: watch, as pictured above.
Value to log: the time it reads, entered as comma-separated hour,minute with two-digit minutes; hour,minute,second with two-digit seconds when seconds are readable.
9,37
